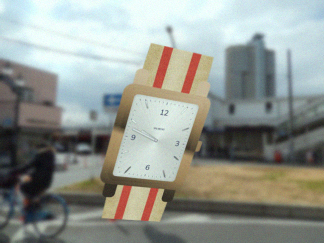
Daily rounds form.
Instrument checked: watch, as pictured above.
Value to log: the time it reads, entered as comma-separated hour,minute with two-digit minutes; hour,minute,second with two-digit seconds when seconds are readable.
9,48
